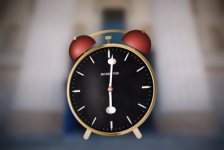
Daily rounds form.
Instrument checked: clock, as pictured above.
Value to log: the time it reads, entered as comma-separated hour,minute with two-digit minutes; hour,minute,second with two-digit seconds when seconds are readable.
6,01
